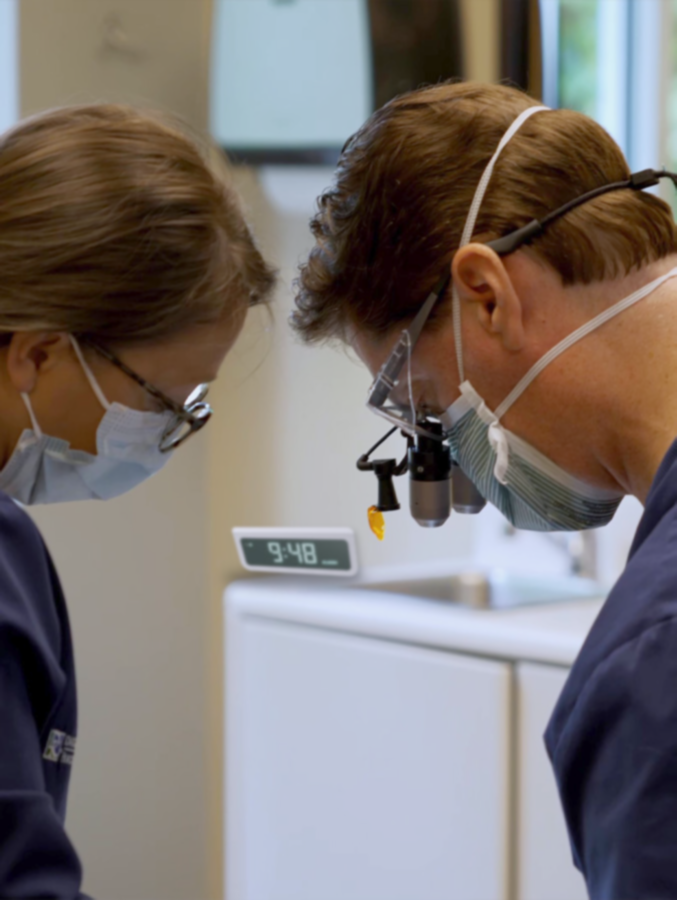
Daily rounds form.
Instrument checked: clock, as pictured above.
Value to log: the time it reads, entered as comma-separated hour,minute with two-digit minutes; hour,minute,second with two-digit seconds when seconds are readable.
9,48
